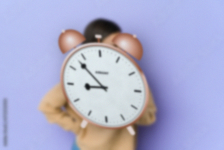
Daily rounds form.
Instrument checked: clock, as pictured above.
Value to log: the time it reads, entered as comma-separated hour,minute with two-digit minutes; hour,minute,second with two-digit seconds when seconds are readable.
8,53
